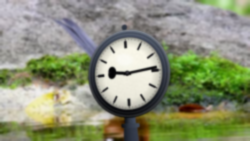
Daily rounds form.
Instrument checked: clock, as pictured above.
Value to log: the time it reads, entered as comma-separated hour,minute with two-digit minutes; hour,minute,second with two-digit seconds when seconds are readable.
9,14
